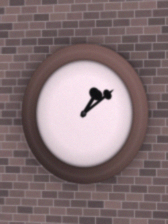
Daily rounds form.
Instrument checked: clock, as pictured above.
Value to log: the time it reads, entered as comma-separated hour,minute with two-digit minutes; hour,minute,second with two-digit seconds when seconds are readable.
1,09
